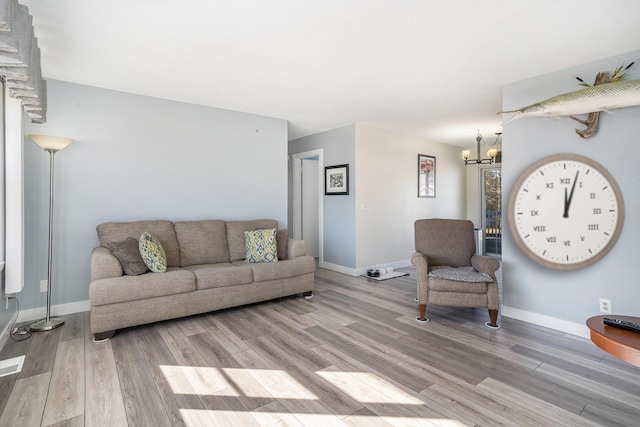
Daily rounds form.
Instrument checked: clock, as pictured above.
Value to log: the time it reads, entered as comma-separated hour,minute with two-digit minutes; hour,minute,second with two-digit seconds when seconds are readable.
12,03
